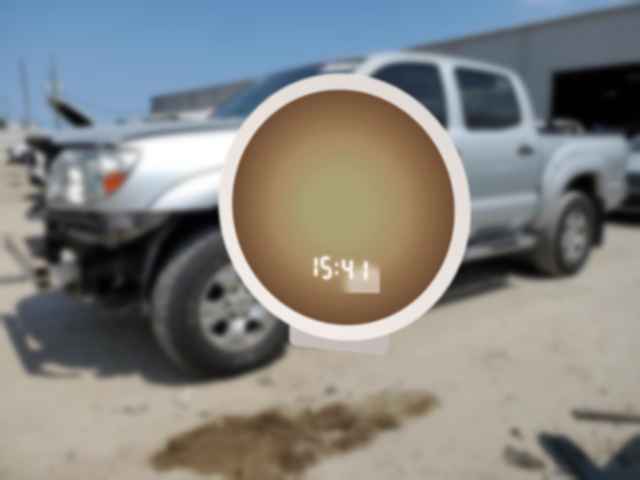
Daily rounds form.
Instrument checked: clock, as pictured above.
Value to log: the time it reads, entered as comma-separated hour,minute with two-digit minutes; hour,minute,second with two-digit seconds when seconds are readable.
15,41
